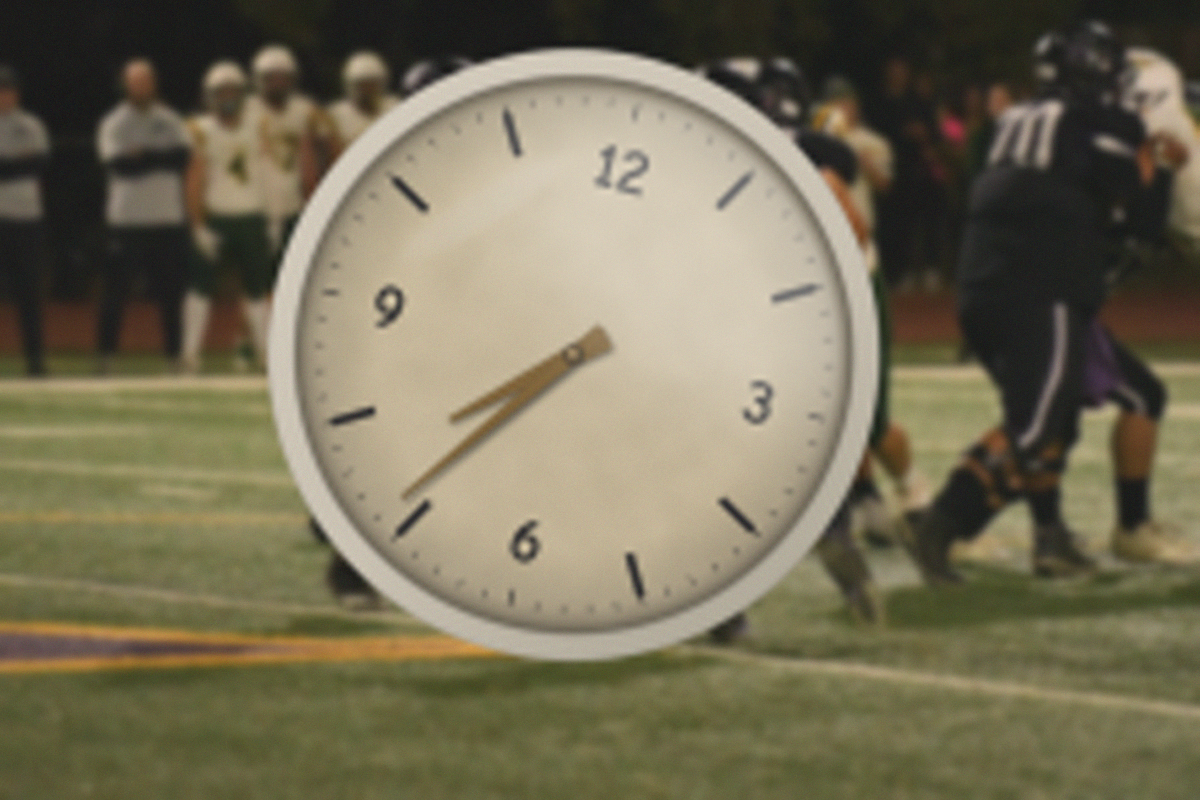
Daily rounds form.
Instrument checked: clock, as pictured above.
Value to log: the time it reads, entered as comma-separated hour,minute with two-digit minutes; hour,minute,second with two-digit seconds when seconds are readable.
7,36
